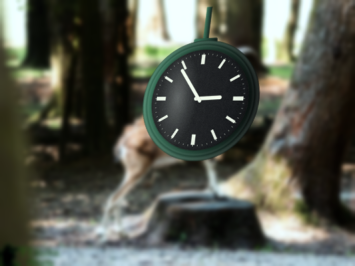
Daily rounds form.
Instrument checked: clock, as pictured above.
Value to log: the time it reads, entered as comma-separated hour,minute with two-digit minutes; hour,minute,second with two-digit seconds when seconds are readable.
2,54
